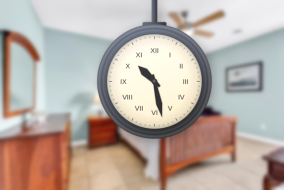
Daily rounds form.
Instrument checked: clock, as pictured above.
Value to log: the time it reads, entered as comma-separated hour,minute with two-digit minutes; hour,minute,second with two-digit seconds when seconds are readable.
10,28
